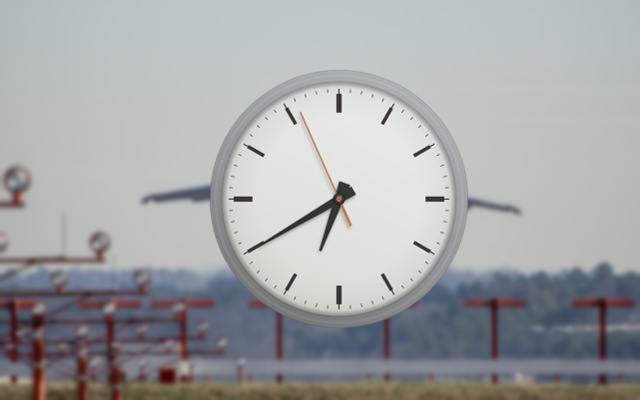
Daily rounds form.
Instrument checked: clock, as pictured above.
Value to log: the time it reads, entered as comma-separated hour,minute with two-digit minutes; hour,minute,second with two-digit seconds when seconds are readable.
6,39,56
